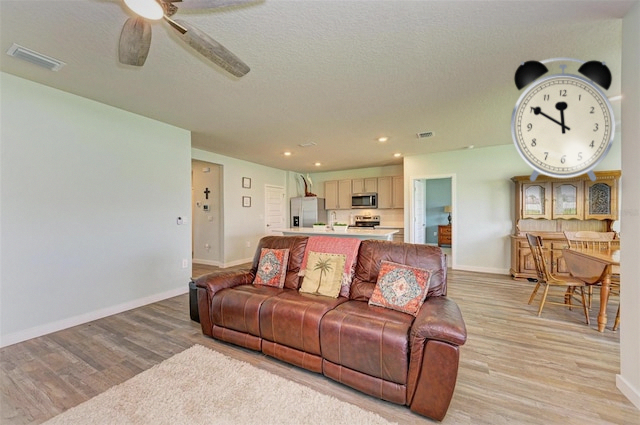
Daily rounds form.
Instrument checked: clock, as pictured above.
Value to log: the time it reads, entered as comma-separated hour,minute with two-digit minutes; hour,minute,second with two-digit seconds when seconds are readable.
11,50
